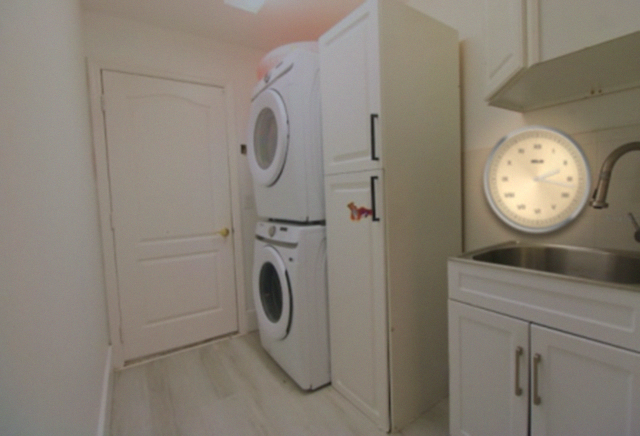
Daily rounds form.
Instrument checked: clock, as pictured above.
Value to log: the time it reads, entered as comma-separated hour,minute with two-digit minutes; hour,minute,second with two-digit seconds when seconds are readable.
2,17
